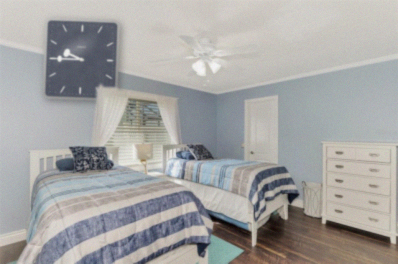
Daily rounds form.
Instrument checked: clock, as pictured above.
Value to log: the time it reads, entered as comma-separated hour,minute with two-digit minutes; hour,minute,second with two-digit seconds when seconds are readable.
9,45
